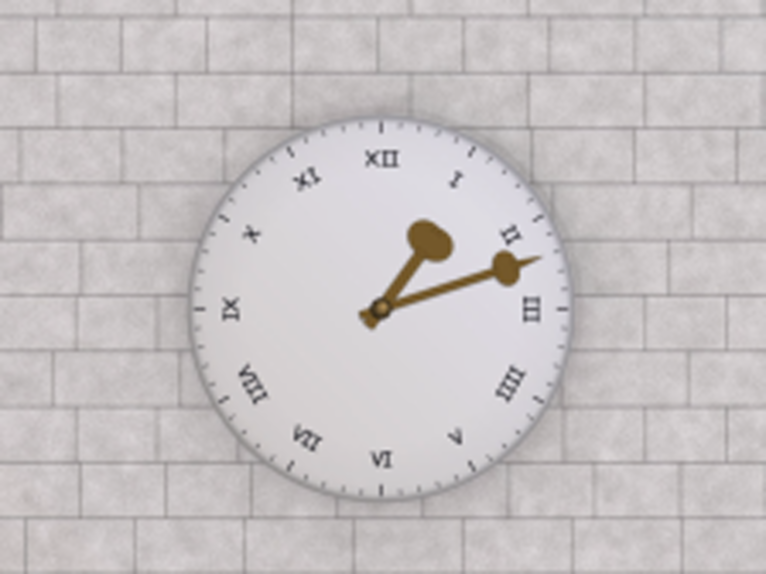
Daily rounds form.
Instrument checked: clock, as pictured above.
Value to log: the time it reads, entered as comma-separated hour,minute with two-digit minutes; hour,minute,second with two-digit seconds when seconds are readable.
1,12
